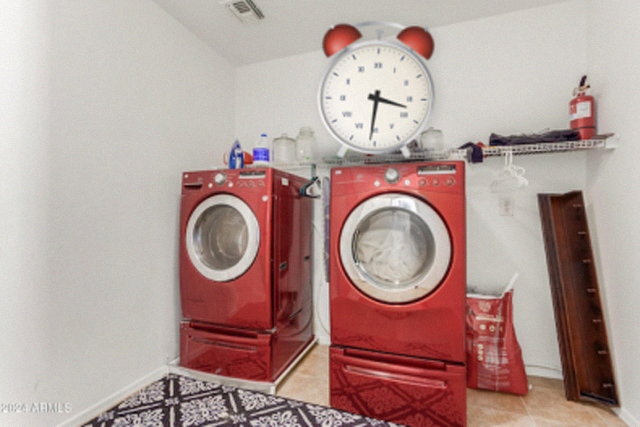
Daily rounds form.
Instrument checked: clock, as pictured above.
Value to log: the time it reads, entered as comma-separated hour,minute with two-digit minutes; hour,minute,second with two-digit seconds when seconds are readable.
3,31
